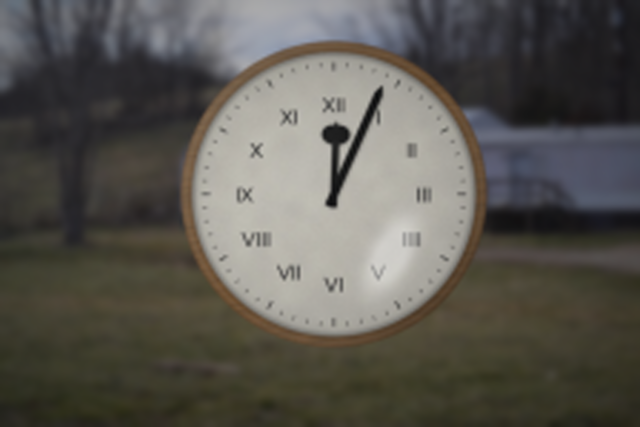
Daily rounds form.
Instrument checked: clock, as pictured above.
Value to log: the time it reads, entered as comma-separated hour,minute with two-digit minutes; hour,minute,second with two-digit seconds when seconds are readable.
12,04
